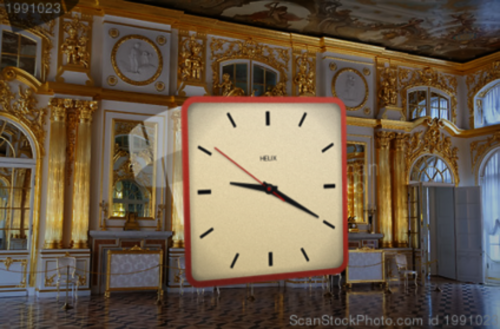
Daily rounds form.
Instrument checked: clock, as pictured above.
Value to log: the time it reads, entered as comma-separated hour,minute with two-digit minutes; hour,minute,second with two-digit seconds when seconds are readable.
9,19,51
